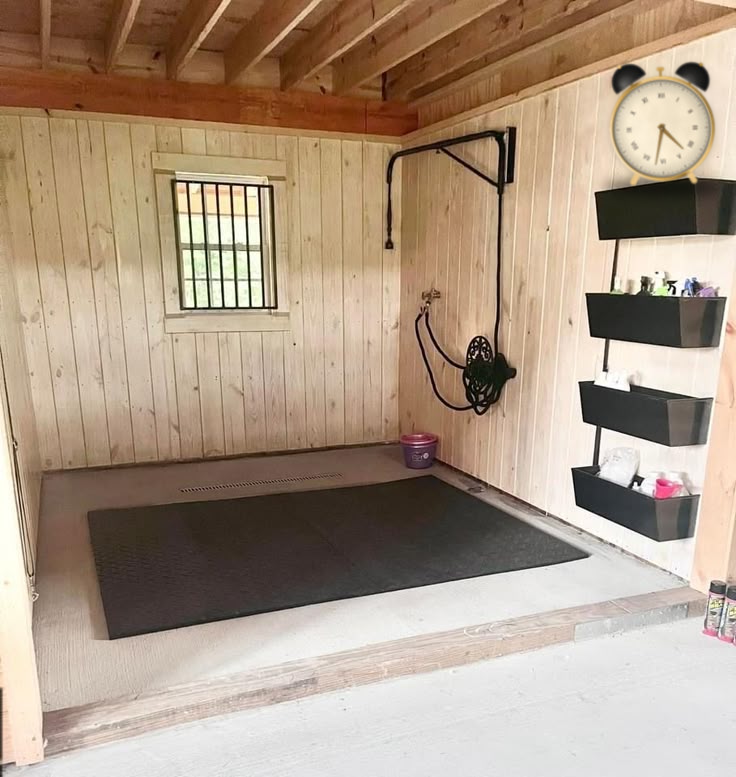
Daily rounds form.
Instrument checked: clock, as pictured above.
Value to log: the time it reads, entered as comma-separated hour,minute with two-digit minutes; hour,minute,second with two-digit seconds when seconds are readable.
4,32
